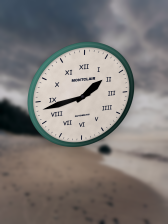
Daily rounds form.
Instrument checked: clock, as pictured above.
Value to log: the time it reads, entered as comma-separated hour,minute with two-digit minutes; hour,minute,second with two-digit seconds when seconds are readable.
1,43
